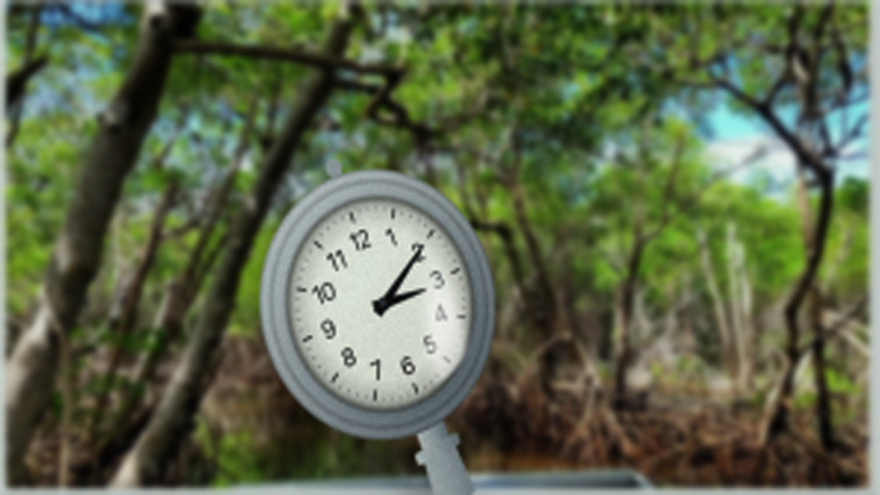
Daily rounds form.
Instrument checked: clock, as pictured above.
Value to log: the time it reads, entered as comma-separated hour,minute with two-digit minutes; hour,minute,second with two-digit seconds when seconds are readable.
3,10
